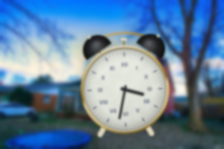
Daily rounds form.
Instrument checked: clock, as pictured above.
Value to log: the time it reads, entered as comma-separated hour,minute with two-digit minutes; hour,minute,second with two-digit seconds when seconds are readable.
3,32
